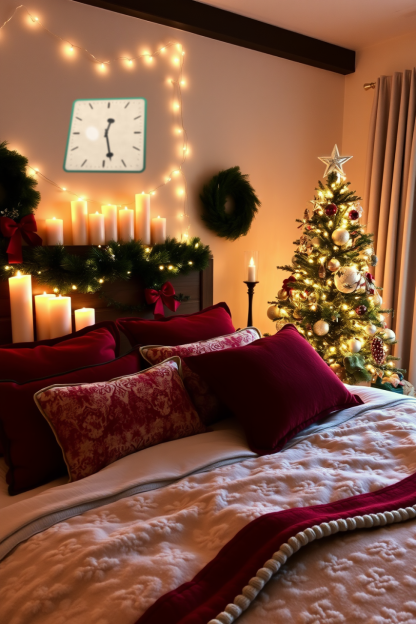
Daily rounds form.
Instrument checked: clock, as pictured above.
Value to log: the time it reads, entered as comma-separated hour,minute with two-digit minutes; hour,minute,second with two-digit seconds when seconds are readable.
12,28
